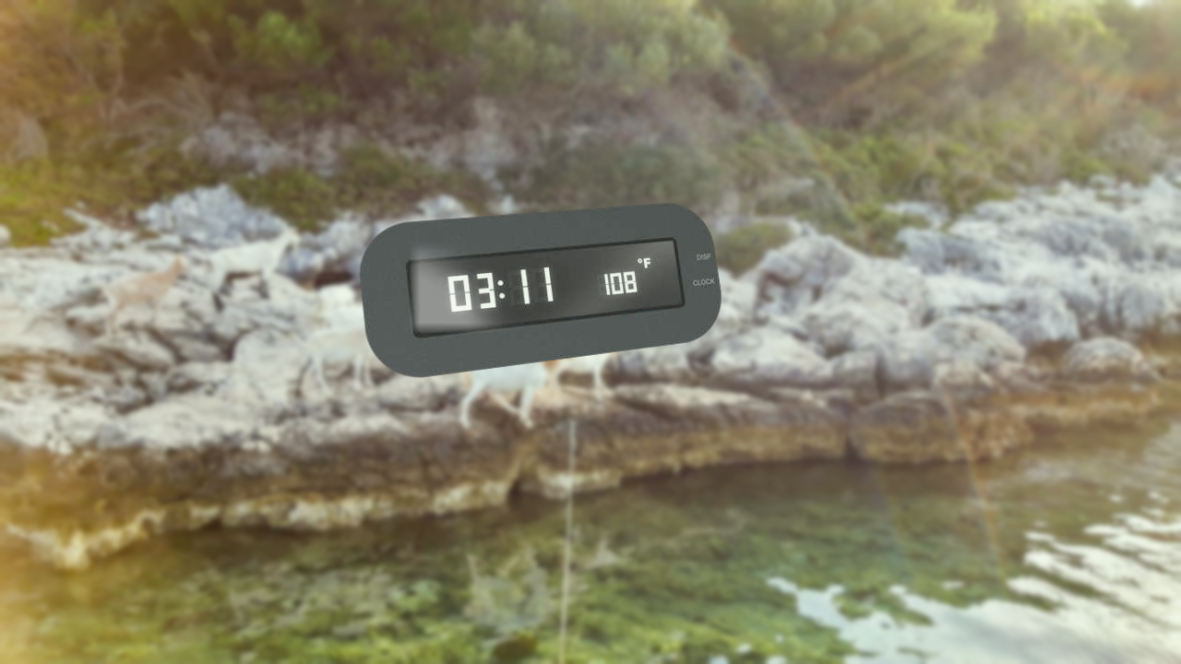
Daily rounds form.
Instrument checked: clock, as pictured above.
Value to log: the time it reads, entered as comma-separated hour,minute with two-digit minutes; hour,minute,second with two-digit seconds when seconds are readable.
3,11
